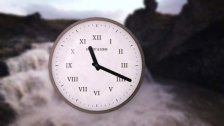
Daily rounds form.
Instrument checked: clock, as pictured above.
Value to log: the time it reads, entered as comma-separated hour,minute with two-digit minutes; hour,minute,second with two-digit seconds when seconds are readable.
11,19
